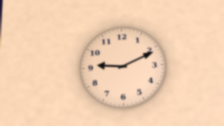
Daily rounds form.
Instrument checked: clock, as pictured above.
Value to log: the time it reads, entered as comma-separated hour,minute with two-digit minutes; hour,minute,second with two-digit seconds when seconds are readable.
9,11
